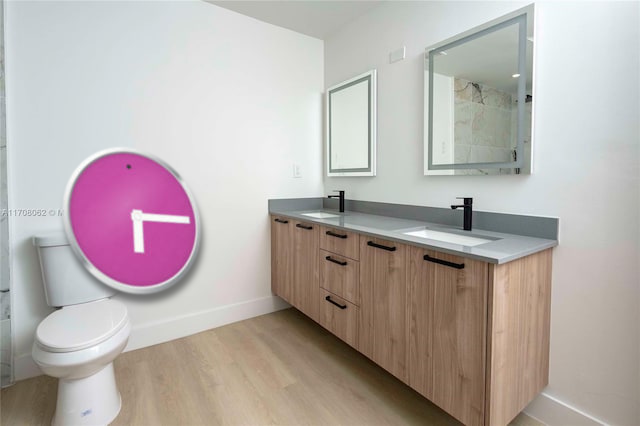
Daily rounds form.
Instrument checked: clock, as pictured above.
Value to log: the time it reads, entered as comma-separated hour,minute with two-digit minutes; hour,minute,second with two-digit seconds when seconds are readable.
6,16
